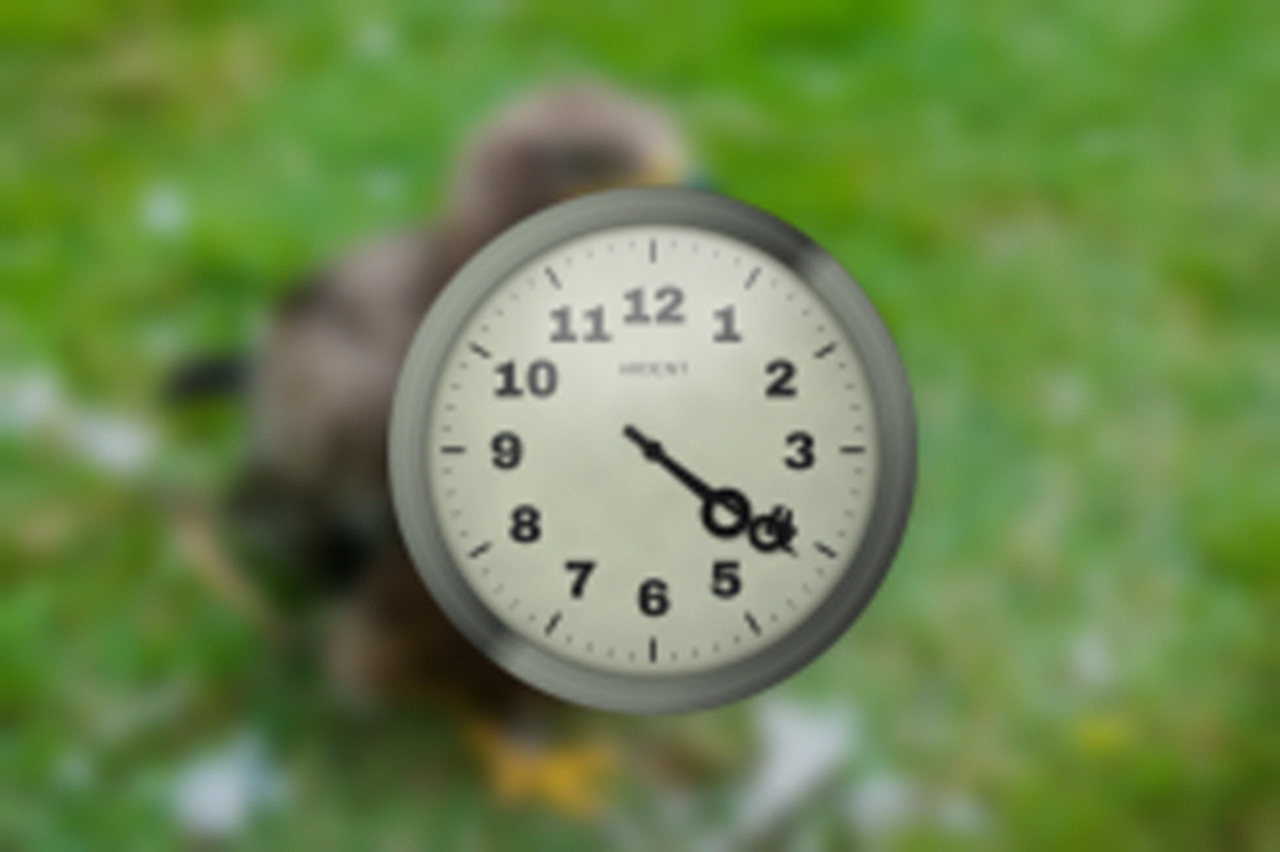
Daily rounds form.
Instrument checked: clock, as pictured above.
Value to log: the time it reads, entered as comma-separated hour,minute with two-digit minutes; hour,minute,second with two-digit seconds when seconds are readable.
4,21
